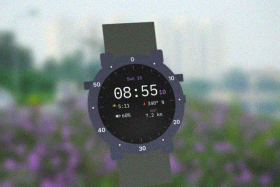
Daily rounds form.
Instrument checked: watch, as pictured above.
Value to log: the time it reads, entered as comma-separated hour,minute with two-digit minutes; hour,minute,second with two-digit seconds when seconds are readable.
8,55
